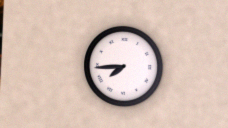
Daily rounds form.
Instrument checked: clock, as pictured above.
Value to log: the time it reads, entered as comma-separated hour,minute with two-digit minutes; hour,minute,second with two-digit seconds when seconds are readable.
7,44
